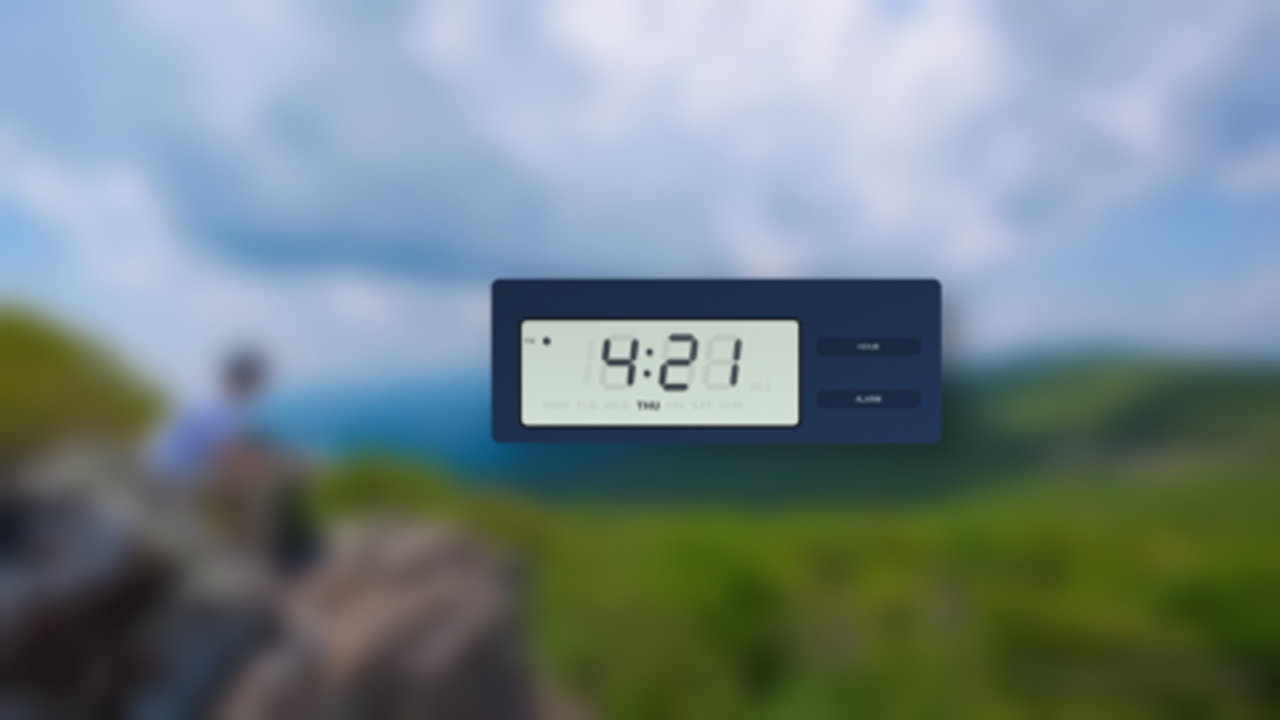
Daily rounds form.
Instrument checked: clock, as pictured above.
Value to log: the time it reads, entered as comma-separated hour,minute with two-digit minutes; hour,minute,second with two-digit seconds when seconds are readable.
4,21
